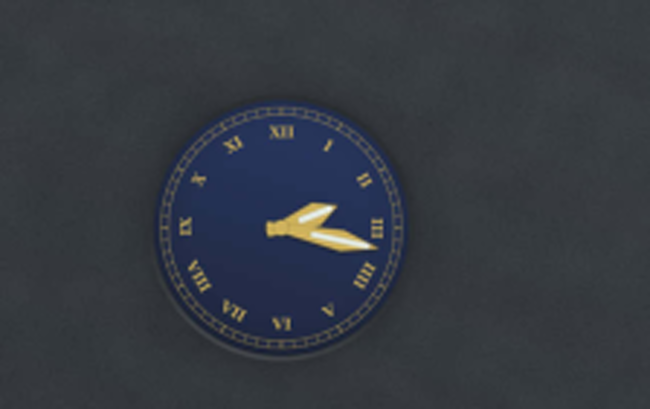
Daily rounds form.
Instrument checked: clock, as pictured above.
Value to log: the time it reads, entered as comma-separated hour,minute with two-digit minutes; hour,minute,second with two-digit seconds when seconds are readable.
2,17
